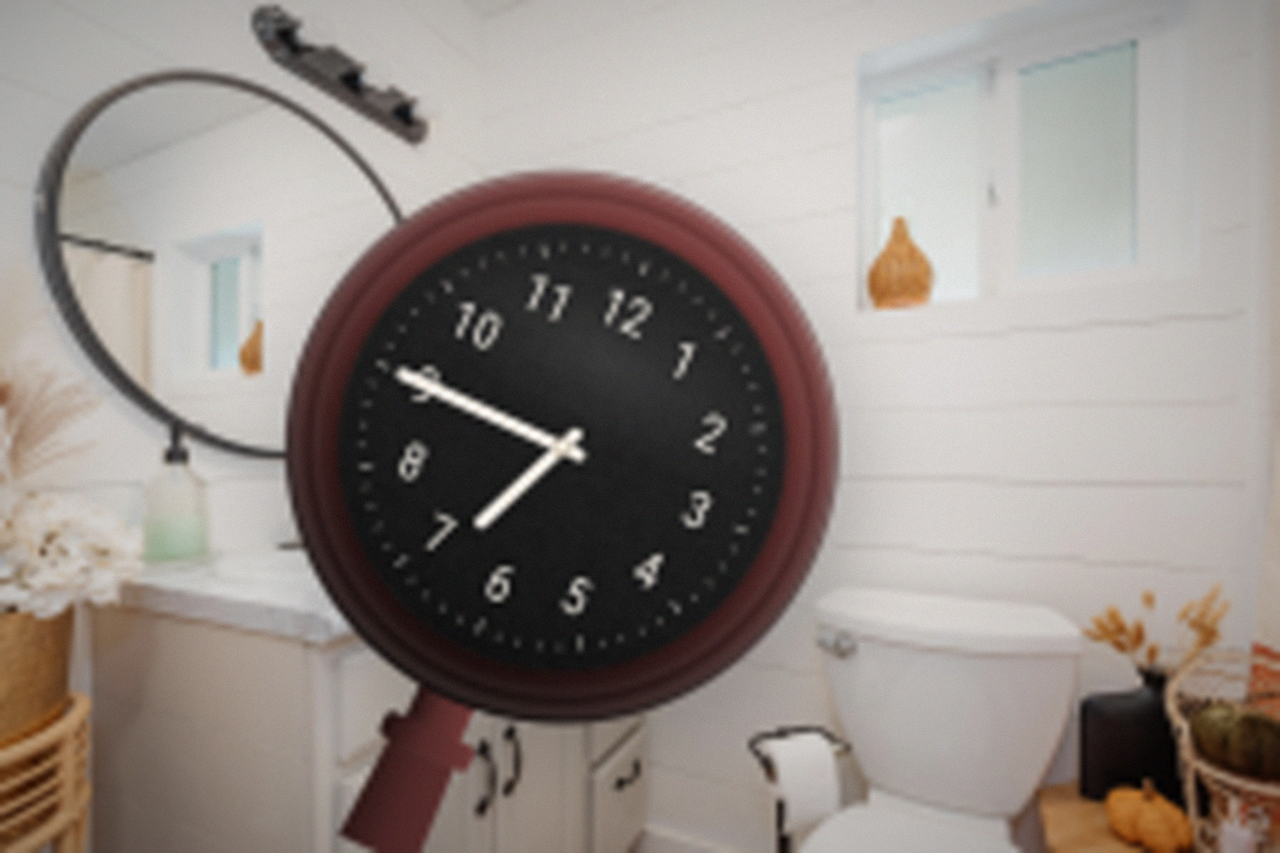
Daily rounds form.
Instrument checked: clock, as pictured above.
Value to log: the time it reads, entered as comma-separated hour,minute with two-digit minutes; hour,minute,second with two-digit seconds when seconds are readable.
6,45
